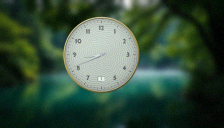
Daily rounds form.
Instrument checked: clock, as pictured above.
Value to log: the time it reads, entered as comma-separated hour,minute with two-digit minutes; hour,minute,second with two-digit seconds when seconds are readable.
8,41
